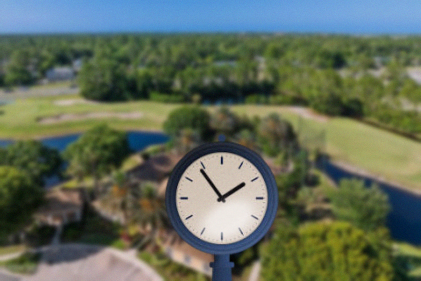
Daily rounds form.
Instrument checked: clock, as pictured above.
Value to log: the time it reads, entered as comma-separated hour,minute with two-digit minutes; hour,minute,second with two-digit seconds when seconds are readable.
1,54
